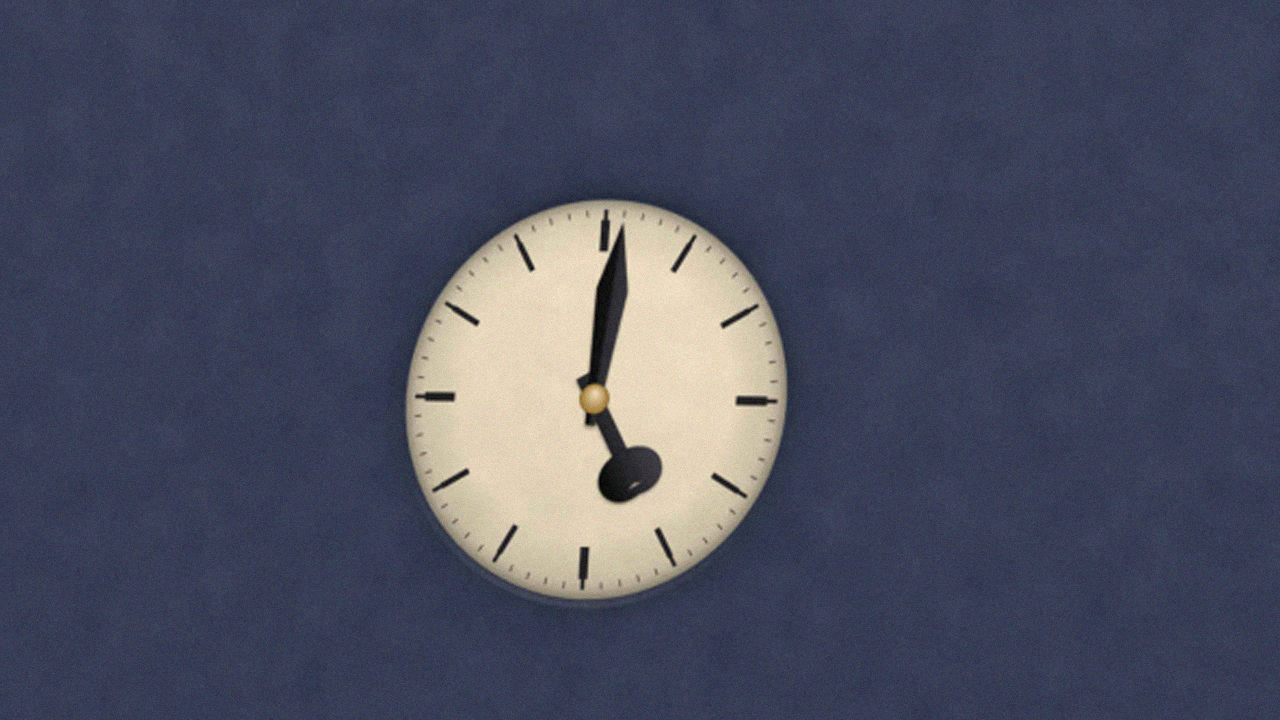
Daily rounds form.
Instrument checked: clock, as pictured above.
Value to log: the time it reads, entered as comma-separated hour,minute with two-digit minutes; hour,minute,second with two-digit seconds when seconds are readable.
5,01
